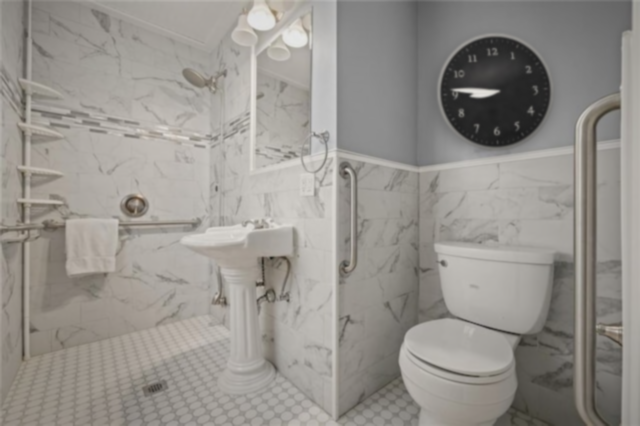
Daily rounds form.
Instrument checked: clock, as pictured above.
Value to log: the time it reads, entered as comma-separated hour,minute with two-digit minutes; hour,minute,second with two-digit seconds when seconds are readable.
8,46
